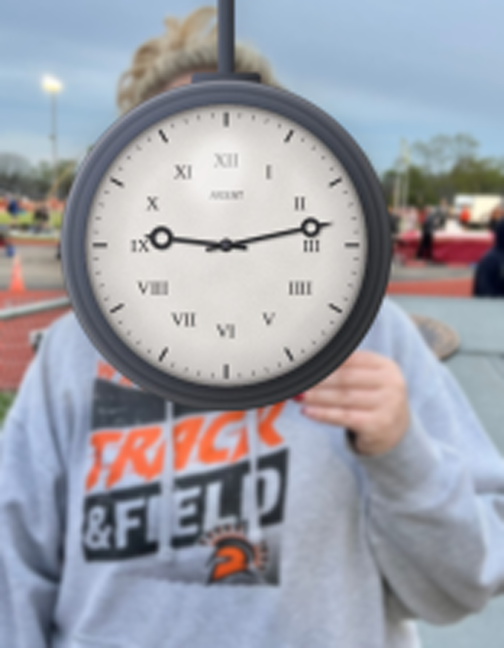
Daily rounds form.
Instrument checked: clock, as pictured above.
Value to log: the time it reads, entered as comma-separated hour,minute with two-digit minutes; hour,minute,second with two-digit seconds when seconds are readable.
9,13
